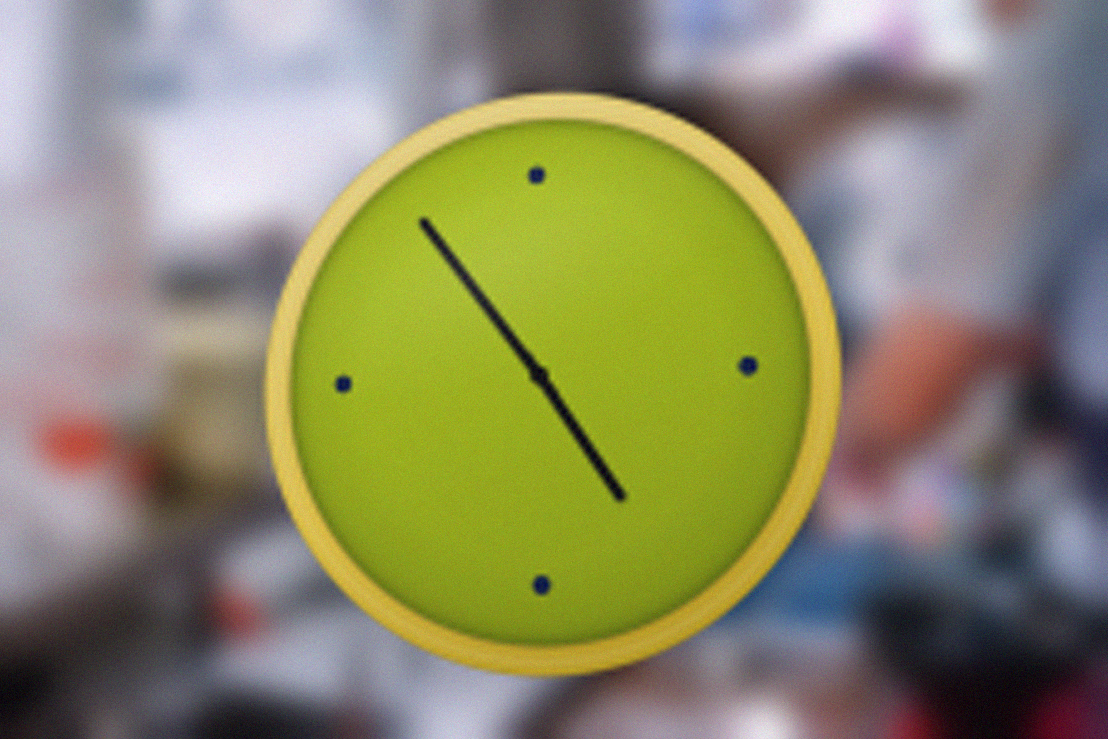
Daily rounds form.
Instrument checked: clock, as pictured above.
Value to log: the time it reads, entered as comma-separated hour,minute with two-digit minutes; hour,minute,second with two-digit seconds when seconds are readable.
4,54
